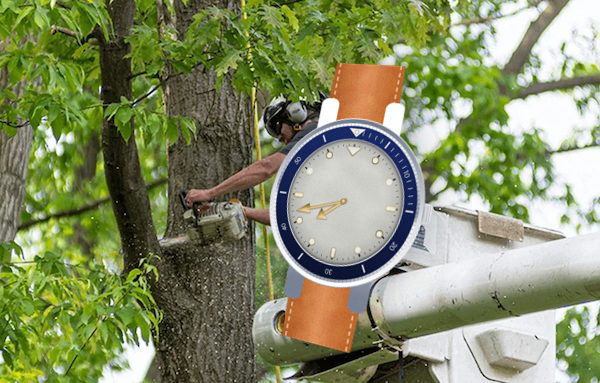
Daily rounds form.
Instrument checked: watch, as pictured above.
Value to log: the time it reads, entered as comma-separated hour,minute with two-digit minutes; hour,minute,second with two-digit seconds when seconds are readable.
7,42
